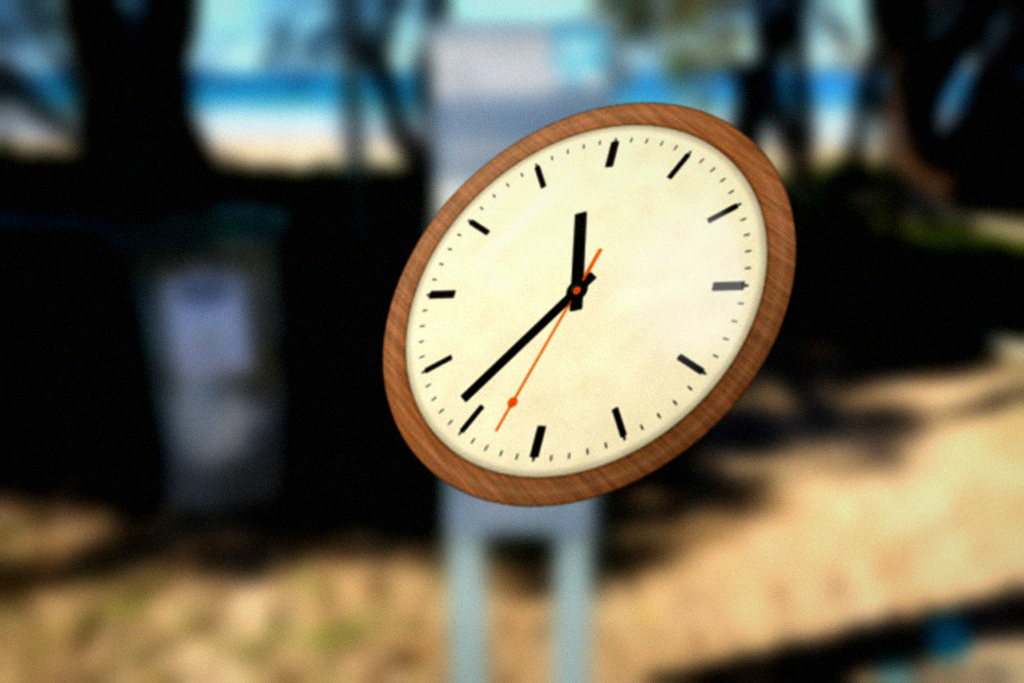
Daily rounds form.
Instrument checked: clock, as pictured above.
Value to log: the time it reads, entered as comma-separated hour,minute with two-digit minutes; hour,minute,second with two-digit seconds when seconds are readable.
11,36,33
